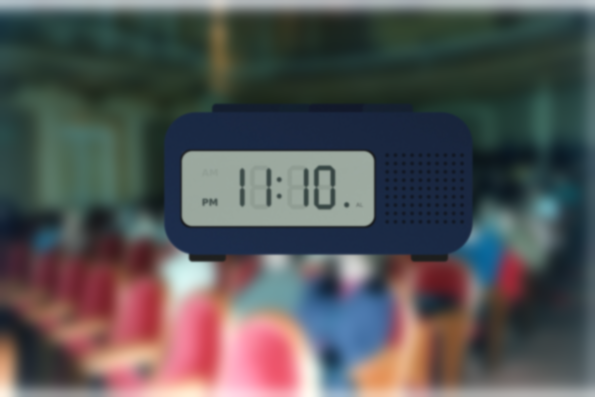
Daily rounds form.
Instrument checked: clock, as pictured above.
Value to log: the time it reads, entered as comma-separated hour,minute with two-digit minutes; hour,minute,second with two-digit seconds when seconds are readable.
11,10
